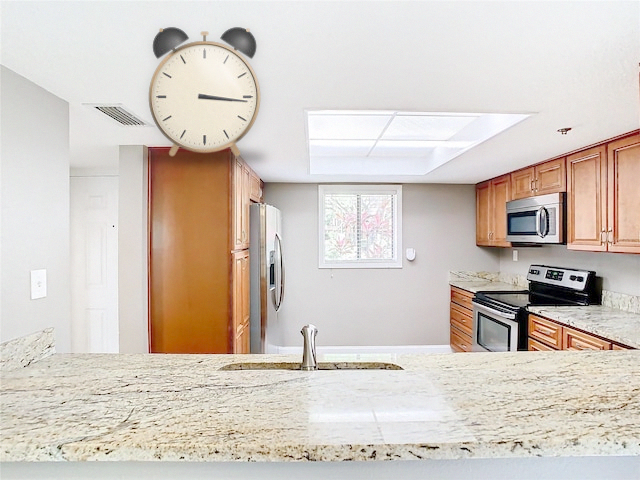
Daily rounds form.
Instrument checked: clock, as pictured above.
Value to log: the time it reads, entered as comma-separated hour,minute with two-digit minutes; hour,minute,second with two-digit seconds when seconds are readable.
3,16
